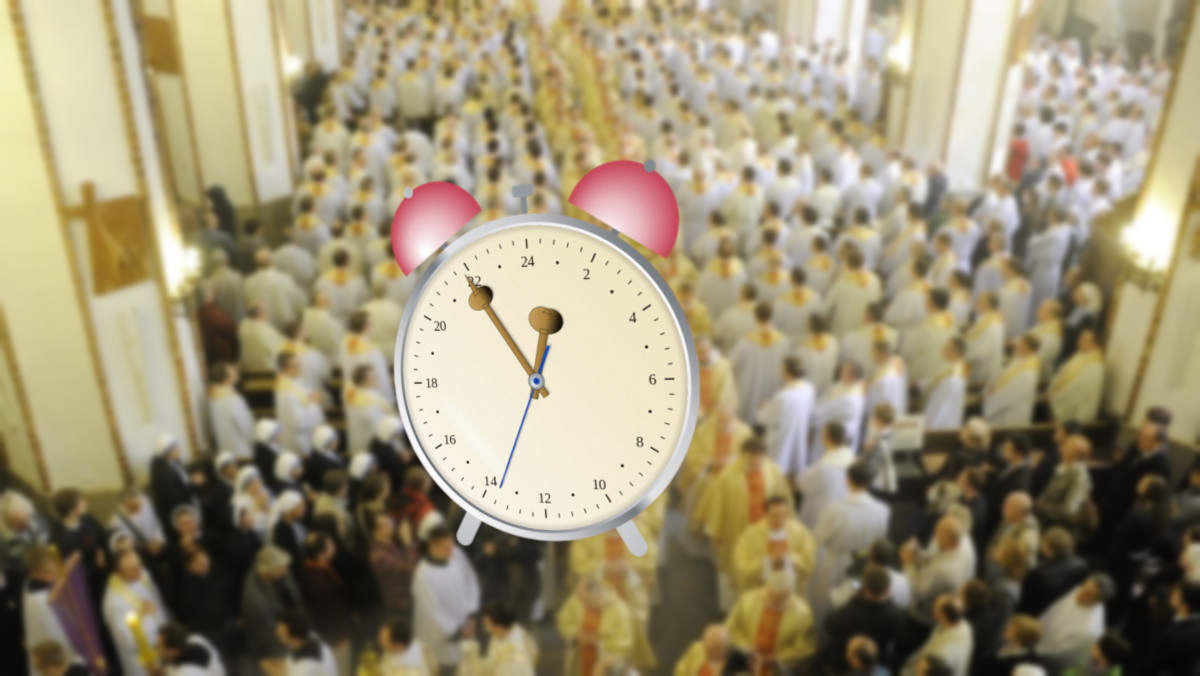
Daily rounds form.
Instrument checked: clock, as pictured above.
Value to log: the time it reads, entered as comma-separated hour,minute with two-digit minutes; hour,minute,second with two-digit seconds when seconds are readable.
0,54,34
